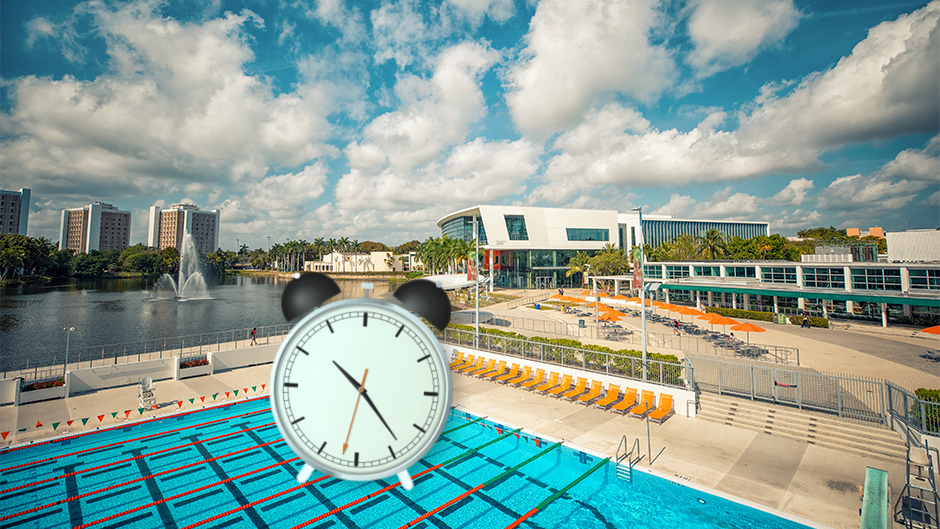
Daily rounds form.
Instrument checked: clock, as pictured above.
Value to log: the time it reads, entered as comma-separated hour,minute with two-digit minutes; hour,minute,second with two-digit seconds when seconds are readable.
10,23,32
